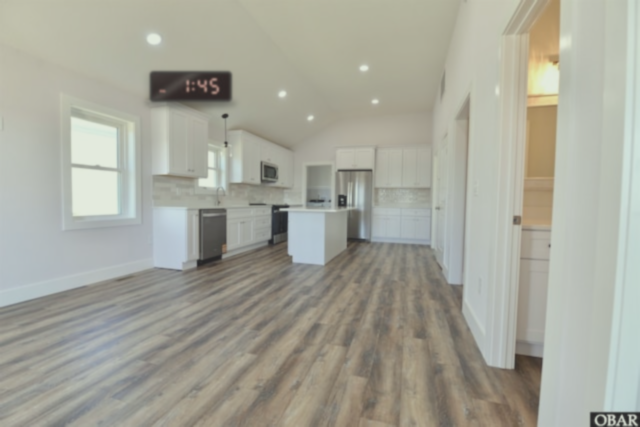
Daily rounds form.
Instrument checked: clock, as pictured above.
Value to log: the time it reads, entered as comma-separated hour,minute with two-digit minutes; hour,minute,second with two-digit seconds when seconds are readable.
1,45
